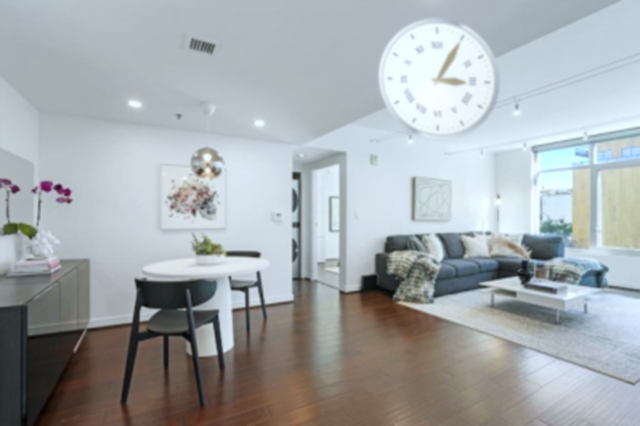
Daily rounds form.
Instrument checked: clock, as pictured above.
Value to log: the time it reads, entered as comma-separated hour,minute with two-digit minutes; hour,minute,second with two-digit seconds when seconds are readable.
3,05
